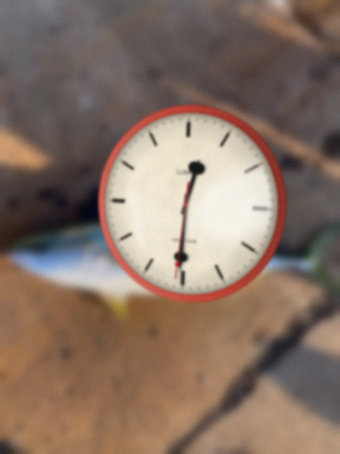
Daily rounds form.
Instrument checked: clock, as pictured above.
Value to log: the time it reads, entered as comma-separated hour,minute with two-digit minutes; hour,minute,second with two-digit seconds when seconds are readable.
12,30,31
